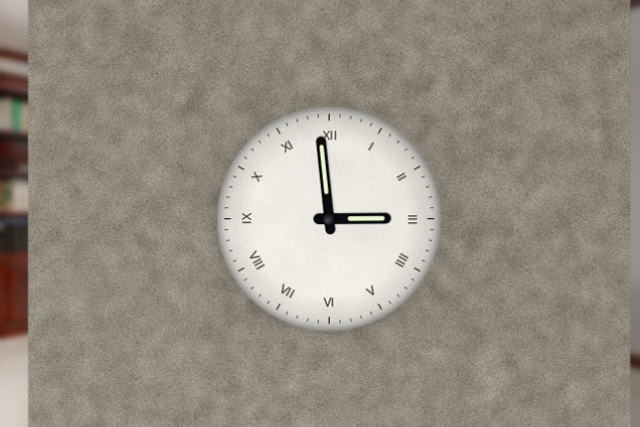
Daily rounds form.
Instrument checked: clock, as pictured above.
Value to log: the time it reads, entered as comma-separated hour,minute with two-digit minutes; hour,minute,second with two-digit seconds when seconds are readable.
2,59
